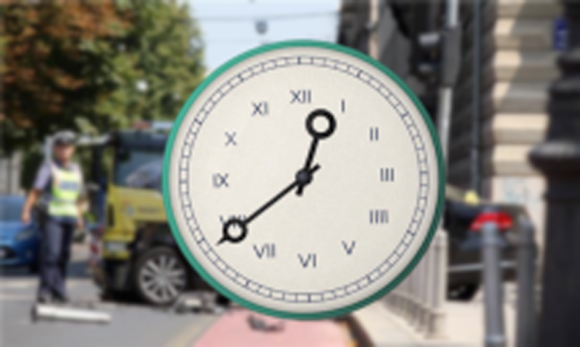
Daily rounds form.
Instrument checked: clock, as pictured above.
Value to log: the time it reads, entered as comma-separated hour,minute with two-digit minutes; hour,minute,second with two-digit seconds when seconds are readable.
12,39
